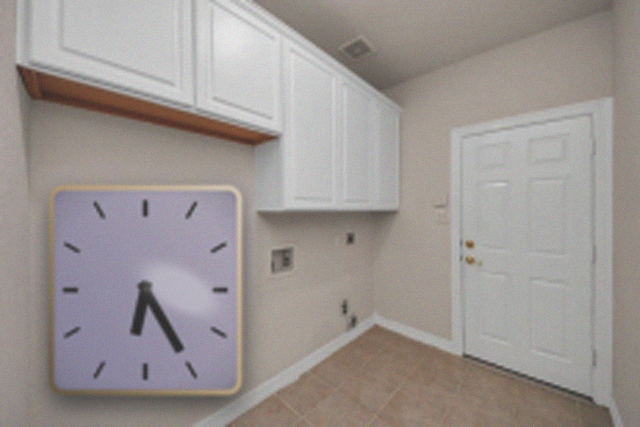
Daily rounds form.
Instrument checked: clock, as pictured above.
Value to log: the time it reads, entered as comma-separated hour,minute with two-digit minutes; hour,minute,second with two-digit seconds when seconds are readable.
6,25
